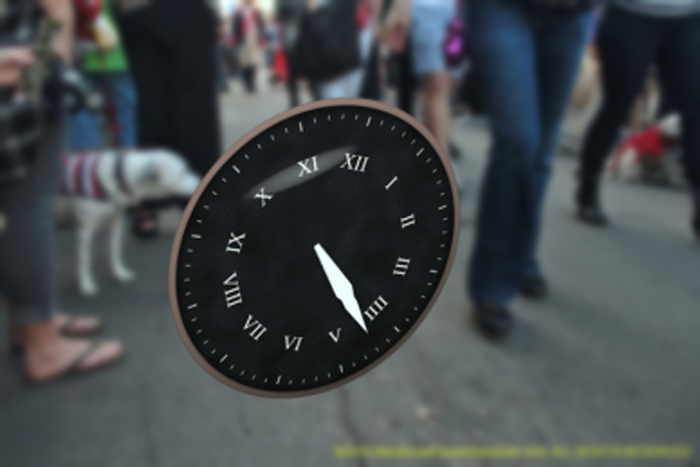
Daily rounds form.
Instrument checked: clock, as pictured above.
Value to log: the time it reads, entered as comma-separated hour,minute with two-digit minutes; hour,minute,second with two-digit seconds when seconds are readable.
4,22
